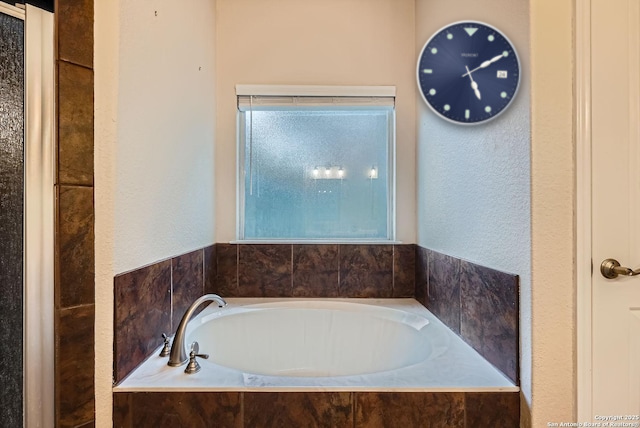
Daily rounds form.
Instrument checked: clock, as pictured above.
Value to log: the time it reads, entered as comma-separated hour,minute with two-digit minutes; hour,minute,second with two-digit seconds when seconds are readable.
5,10
